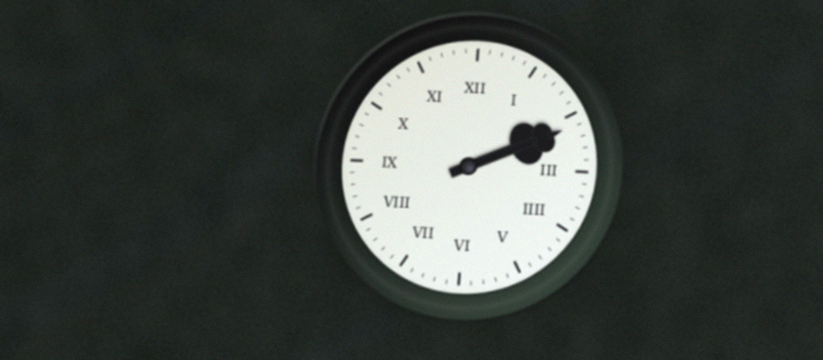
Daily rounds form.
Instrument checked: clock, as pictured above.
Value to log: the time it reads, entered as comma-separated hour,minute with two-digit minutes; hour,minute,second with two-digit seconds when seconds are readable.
2,11
